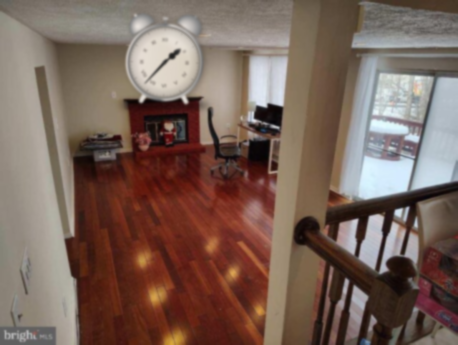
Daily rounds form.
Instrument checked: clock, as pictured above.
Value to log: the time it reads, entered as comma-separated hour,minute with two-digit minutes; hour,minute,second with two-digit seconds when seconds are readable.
1,37
